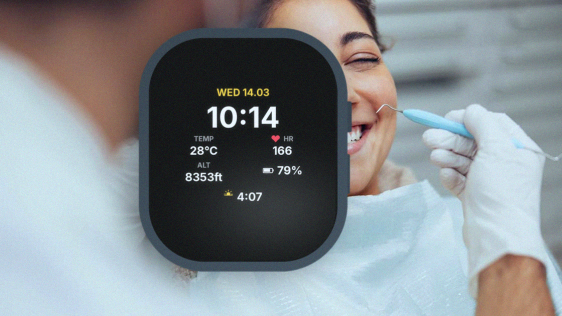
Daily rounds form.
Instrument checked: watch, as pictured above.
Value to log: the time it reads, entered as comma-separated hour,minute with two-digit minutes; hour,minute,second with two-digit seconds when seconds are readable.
10,14
